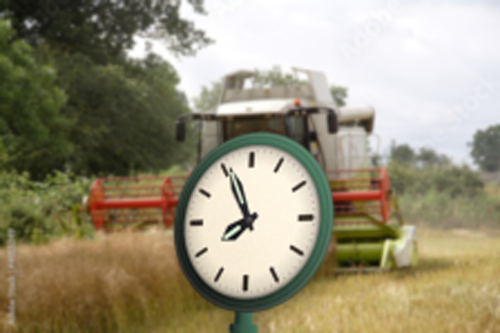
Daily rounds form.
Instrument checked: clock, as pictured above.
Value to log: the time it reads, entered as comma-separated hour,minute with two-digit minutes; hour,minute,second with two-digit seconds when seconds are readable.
7,56
